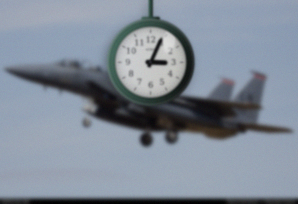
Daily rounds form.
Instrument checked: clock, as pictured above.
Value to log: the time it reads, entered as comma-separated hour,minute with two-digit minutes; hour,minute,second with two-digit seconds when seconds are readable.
3,04
